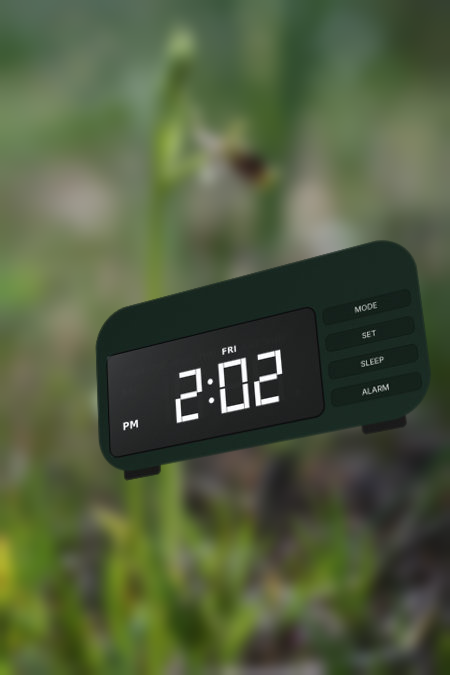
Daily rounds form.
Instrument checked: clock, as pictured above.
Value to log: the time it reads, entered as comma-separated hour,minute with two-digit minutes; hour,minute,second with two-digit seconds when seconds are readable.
2,02
